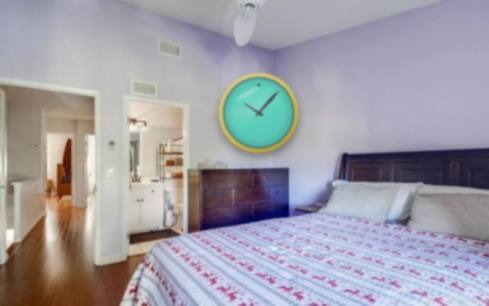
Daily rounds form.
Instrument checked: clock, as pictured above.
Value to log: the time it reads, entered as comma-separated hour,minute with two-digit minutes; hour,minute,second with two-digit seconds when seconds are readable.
10,07
